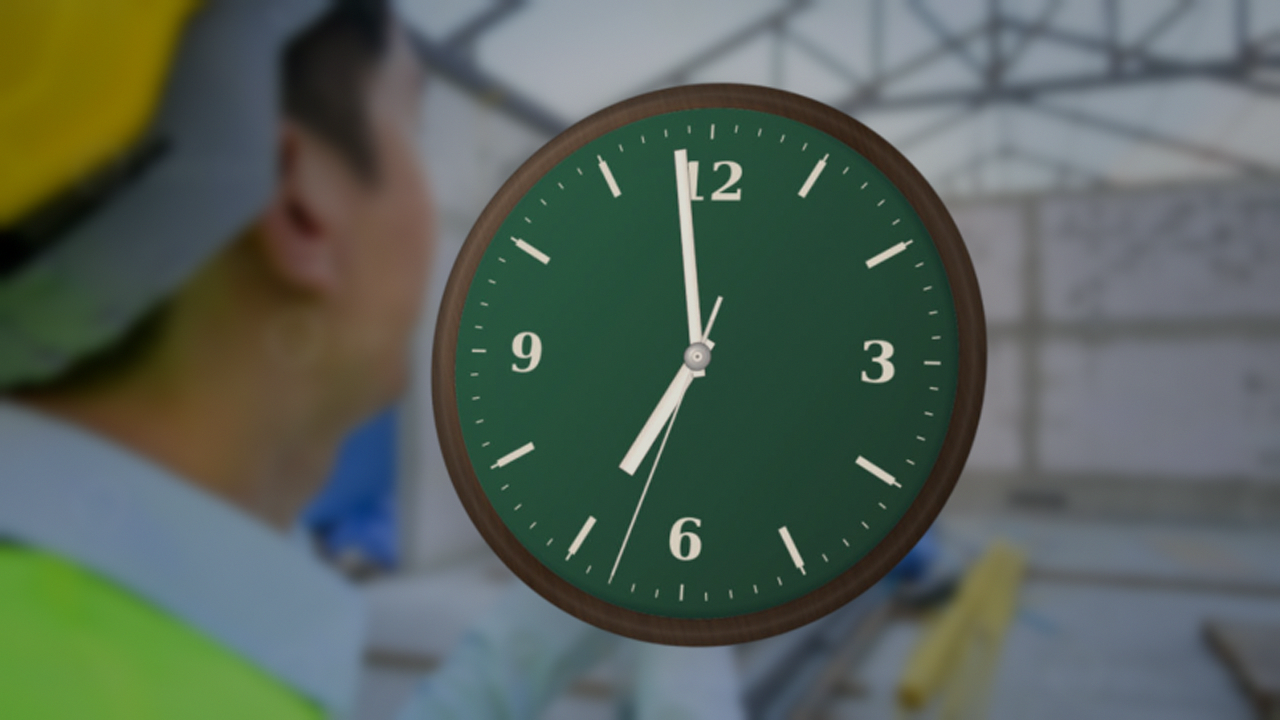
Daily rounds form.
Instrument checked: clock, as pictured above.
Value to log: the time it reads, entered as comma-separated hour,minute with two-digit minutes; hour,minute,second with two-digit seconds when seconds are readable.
6,58,33
